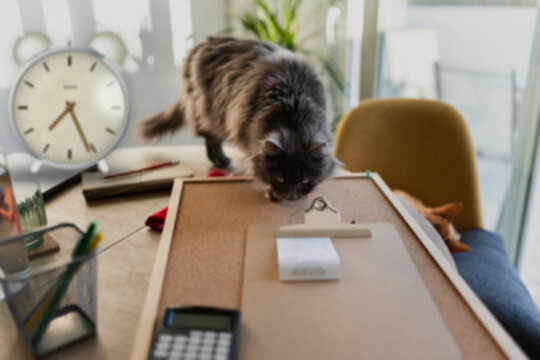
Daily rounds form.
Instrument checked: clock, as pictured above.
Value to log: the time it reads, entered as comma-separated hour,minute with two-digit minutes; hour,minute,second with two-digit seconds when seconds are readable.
7,26
